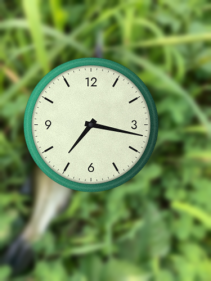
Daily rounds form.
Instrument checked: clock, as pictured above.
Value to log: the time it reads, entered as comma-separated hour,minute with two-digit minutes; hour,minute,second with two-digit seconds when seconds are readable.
7,17
